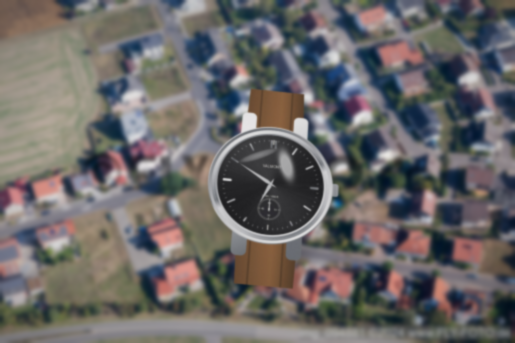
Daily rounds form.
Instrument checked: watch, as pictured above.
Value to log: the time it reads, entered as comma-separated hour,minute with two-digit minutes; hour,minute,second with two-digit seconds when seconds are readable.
6,50
